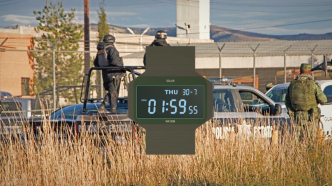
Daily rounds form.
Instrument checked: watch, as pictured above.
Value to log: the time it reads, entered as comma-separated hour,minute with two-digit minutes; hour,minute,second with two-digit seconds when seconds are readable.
1,59,55
